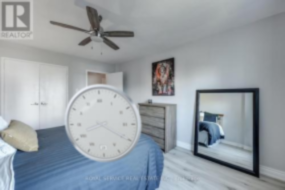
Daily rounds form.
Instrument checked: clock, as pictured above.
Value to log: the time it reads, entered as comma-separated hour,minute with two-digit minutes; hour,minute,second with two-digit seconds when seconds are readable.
8,20
